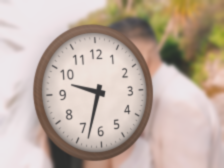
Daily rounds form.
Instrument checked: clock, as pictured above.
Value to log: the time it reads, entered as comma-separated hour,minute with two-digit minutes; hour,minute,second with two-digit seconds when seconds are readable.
9,33
